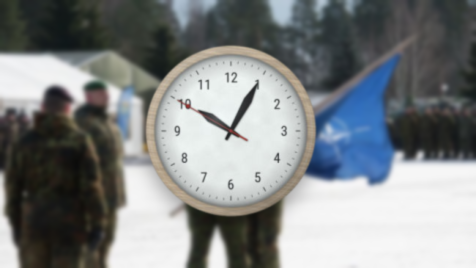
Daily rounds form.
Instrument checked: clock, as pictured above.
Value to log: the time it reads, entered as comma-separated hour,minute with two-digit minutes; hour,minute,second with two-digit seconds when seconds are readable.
10,04,50
